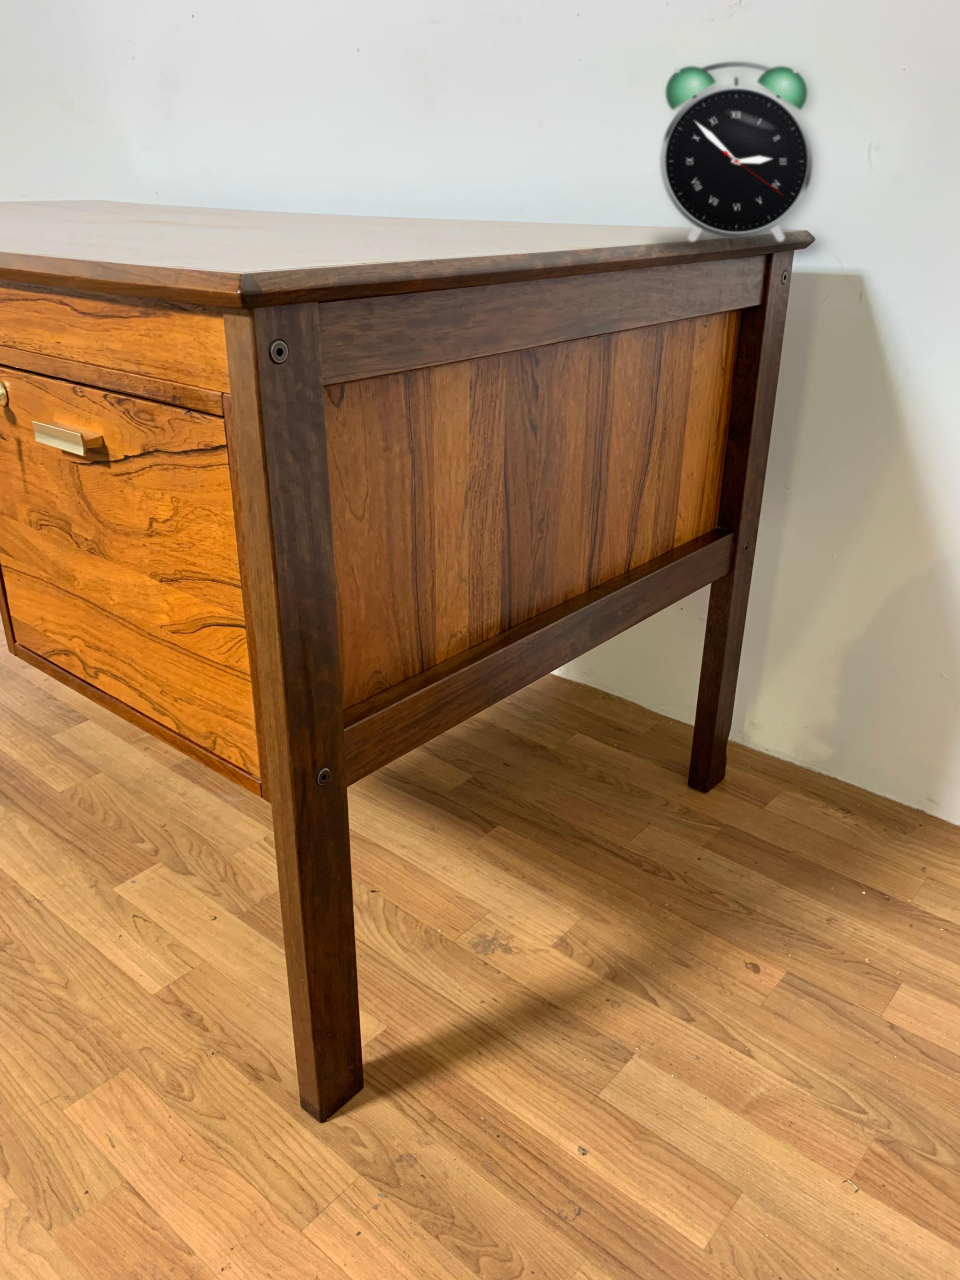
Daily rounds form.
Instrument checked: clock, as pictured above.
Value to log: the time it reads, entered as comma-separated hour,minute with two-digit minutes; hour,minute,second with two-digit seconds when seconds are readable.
2,52,21
